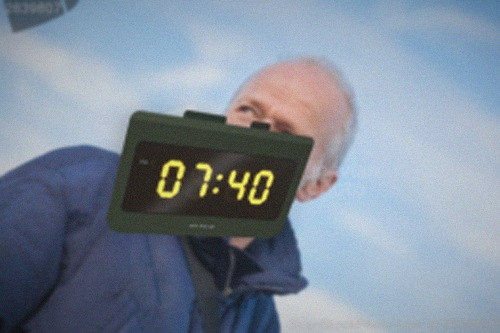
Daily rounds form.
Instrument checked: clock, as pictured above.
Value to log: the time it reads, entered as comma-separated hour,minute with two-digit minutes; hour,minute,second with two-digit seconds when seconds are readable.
7,40
